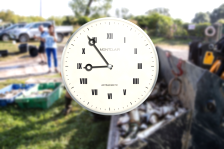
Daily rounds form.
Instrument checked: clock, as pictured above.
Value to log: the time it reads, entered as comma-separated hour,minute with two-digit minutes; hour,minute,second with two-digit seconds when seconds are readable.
8,54
